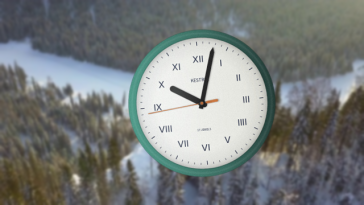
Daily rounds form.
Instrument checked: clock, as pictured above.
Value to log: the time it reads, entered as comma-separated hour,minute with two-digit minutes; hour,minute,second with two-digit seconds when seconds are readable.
10,02,44
